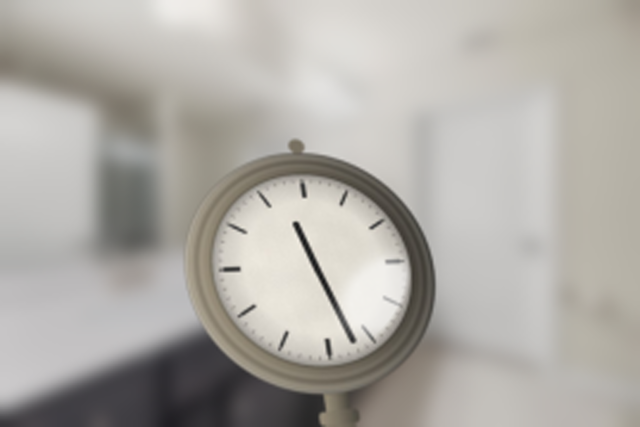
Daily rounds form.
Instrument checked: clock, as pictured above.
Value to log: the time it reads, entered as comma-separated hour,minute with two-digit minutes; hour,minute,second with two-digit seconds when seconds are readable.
11,27
